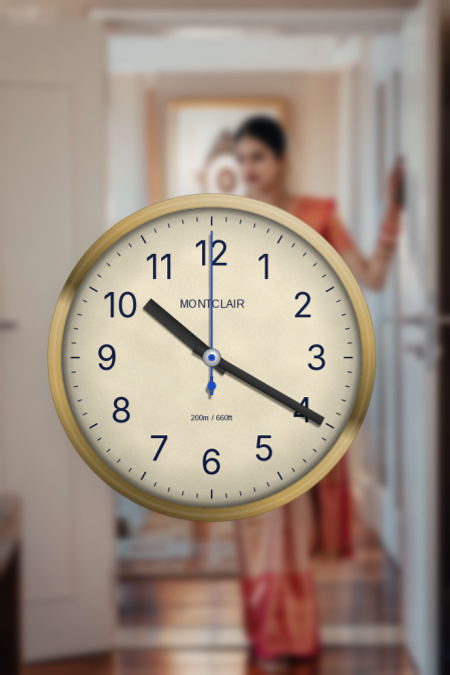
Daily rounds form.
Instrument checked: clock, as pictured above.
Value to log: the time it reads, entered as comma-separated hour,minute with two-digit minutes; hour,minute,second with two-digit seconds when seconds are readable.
10,20,00
